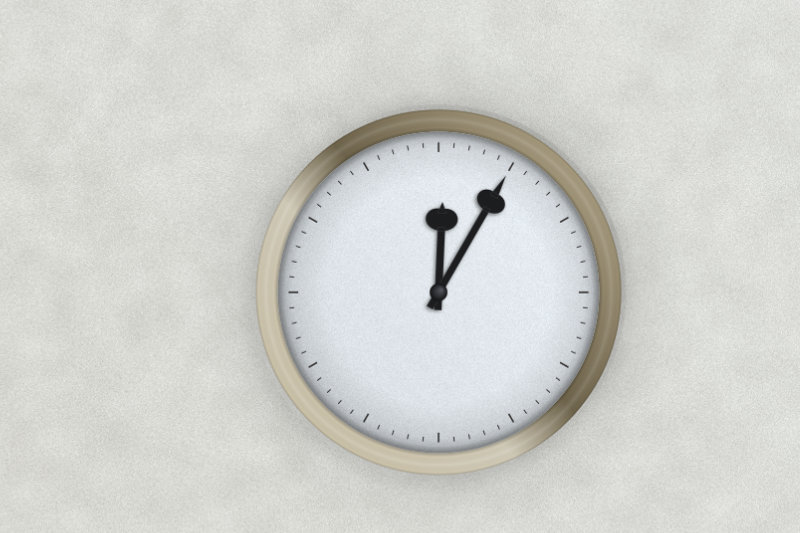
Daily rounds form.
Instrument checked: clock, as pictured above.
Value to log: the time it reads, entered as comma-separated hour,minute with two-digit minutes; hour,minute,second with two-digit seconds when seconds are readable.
12,05
